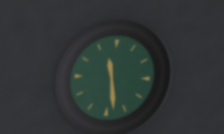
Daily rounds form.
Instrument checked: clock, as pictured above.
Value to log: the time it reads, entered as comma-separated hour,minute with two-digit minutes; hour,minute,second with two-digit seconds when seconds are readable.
11,28
